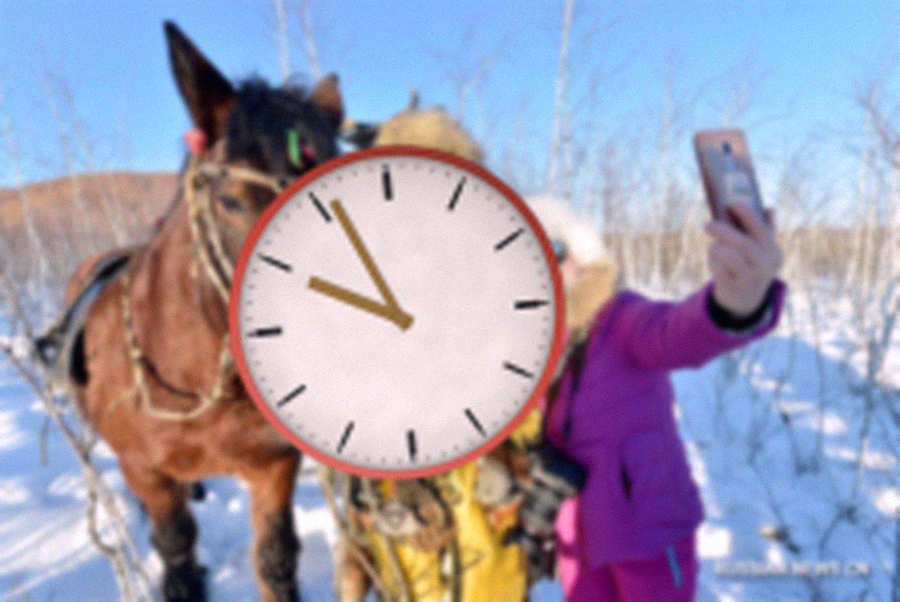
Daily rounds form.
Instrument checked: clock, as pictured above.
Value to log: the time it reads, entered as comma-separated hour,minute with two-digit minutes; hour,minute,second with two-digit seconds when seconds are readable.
9,56
